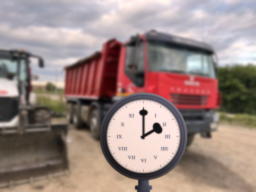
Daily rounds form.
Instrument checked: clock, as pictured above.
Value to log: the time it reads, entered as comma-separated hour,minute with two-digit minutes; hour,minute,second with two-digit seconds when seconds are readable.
2,00
